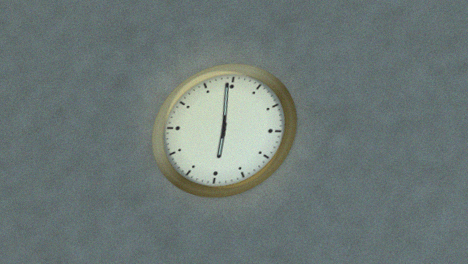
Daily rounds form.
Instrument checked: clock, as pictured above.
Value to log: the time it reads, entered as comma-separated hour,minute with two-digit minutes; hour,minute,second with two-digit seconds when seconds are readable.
5,59
